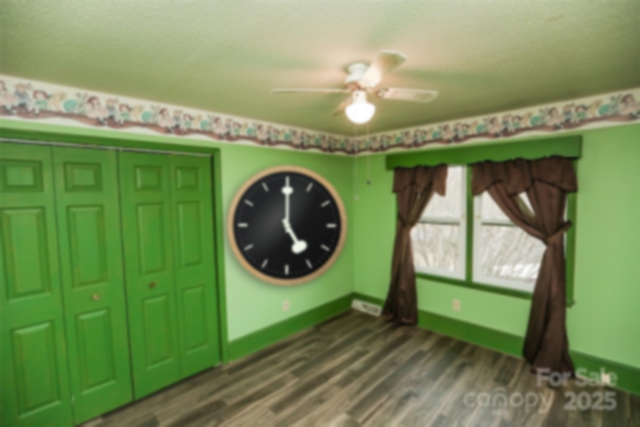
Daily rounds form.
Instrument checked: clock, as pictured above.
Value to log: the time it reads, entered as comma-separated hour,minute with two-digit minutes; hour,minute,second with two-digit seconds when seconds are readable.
5,00
